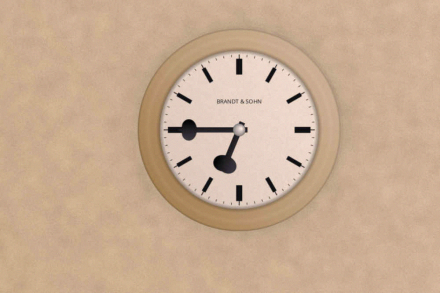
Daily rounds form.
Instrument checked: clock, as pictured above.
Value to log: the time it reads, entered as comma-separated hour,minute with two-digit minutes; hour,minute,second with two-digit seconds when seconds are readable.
6,45
